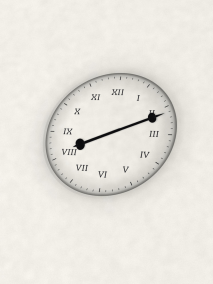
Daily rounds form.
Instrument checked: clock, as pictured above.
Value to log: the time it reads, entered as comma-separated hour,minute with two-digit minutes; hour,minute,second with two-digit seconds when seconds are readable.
8,11
